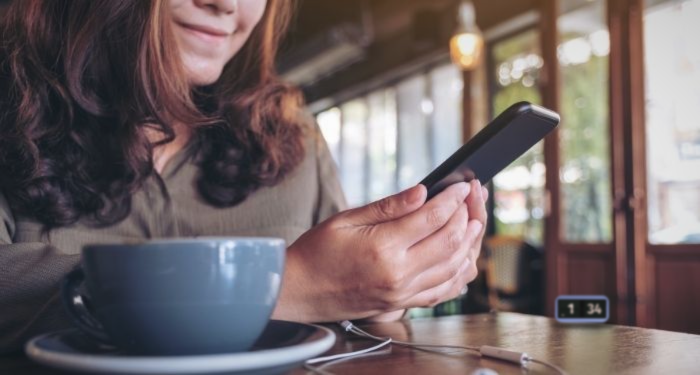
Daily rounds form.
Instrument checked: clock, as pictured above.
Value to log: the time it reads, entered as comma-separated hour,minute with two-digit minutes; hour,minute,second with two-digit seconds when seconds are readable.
1,34
